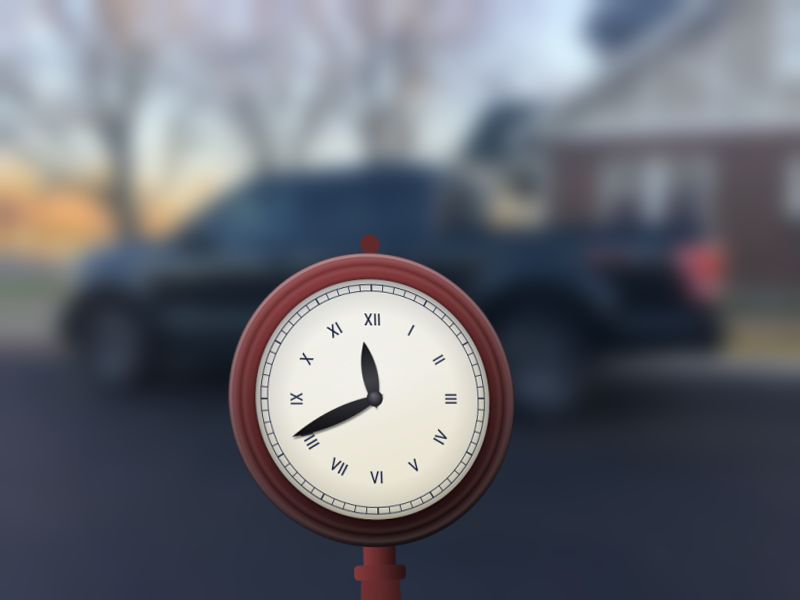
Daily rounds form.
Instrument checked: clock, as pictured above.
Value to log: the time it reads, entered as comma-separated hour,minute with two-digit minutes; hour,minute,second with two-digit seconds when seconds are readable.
11,41
